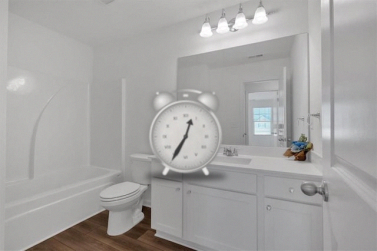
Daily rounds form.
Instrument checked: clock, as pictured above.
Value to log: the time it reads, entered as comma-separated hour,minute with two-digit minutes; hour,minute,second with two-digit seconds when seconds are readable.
12,35
